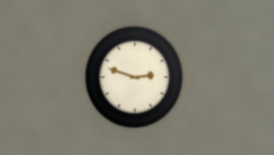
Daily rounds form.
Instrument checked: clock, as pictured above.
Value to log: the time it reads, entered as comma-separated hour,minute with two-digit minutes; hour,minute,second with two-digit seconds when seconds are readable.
2,48
